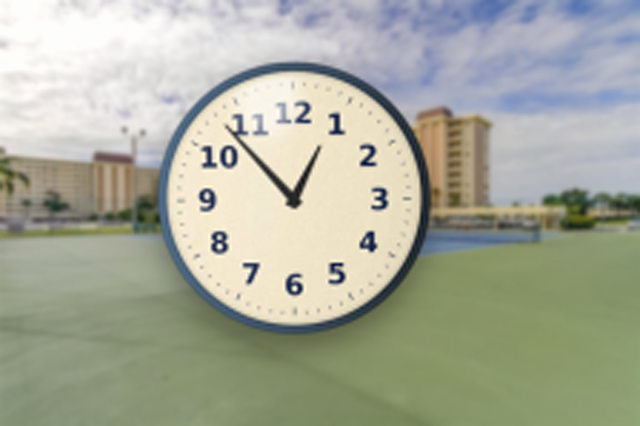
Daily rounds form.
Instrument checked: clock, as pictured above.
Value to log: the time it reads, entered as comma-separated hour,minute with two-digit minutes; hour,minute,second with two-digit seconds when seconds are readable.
12,53
